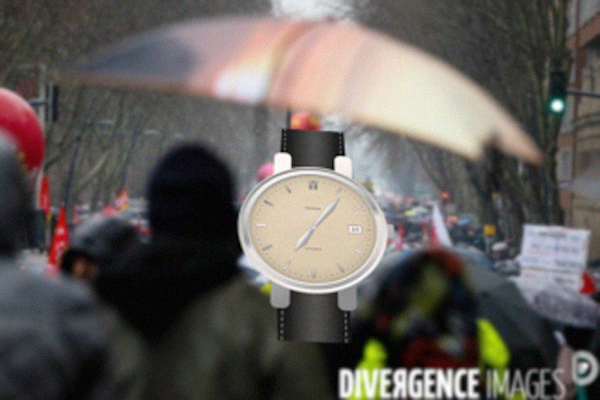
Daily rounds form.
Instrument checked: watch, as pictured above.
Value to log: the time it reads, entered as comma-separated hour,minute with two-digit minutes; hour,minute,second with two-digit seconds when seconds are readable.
7,06
